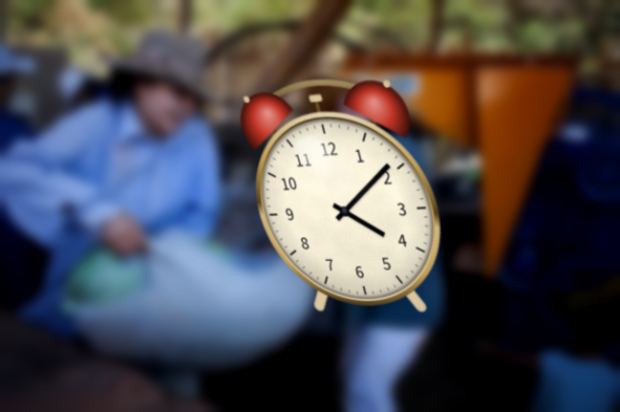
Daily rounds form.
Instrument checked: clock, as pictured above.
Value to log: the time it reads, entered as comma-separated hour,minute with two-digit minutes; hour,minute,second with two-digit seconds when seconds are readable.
4,09
